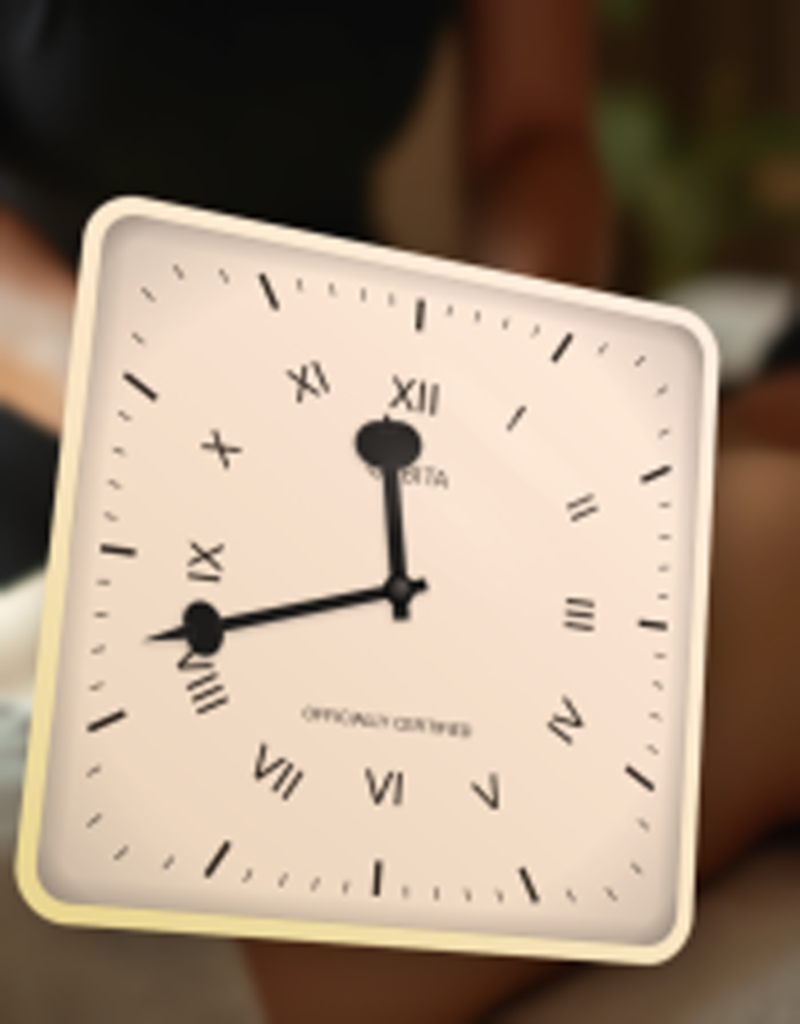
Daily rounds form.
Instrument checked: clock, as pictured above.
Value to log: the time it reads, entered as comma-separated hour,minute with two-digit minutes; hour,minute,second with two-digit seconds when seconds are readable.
11,42
